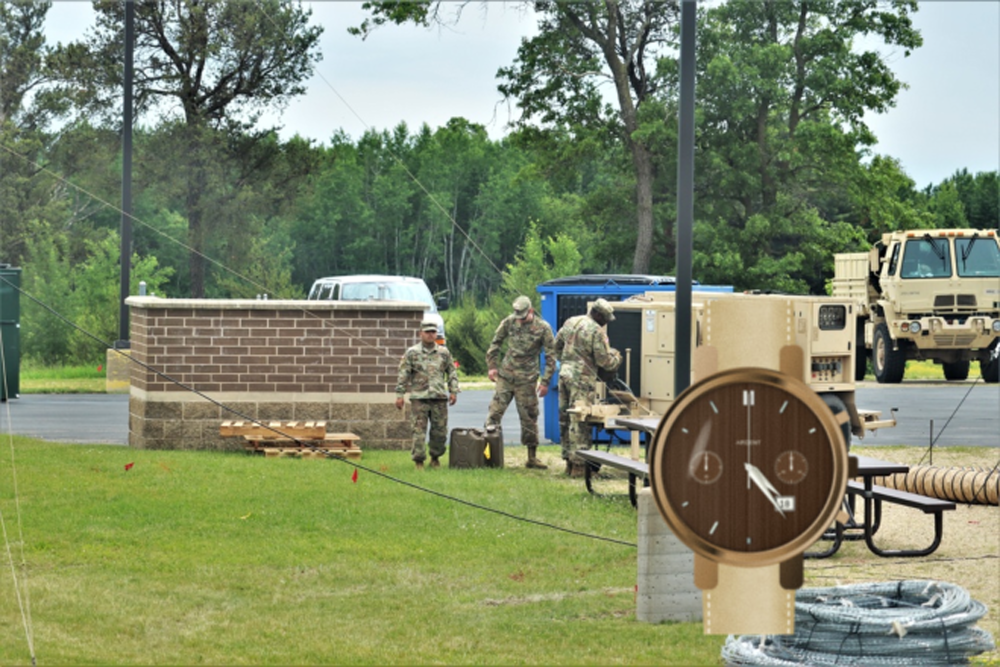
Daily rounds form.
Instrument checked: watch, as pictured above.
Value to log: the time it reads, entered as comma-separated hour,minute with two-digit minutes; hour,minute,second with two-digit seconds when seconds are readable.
4,24
